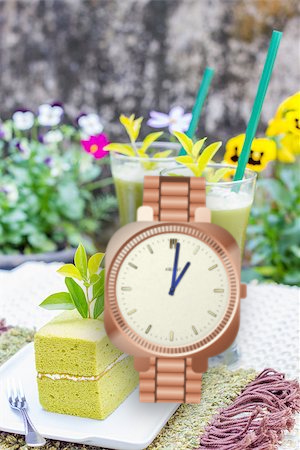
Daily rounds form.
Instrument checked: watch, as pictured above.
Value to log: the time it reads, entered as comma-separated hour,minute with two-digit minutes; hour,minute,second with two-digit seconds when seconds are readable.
1,01
